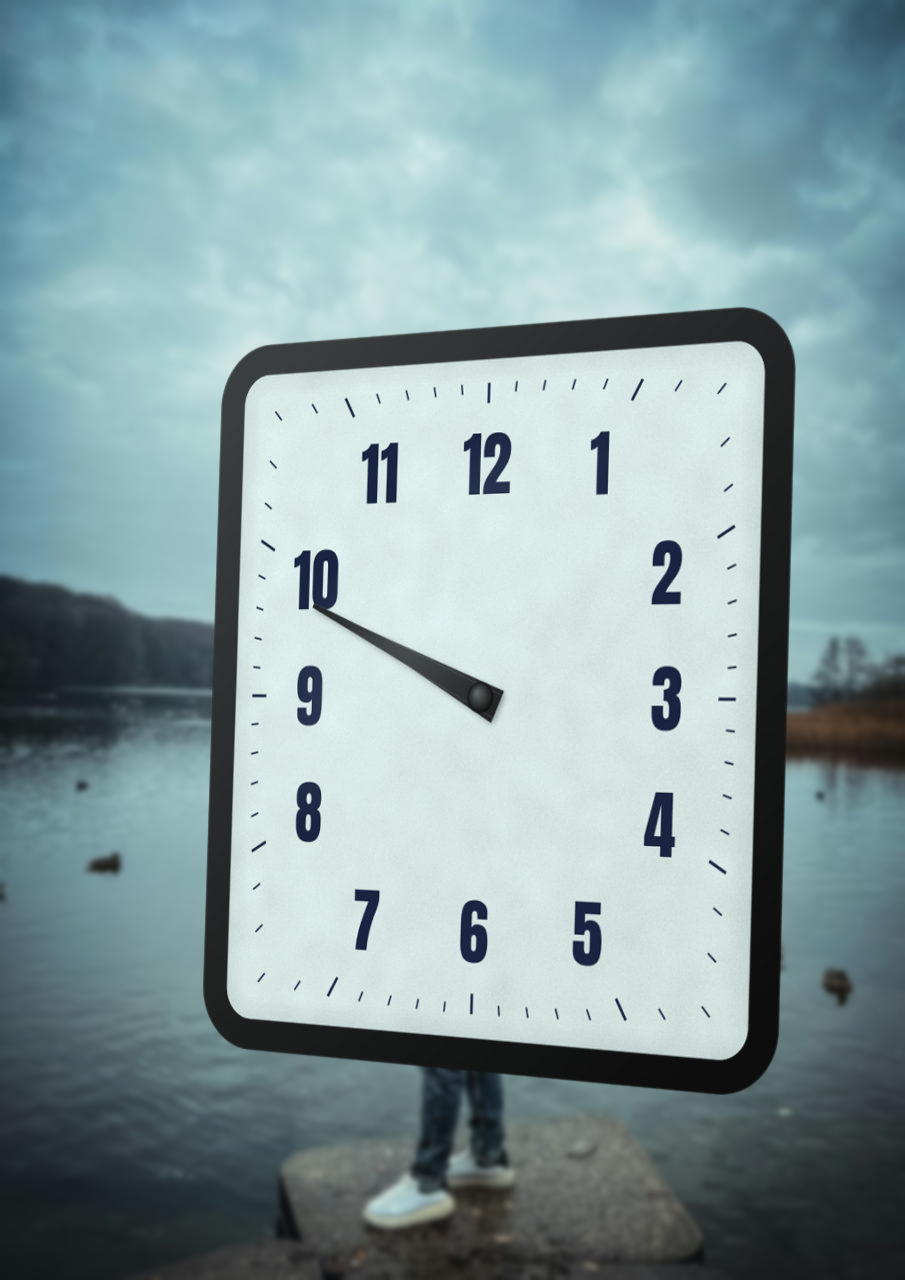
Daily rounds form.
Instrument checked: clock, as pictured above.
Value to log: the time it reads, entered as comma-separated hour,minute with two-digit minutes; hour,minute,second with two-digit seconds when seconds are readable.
9,49
